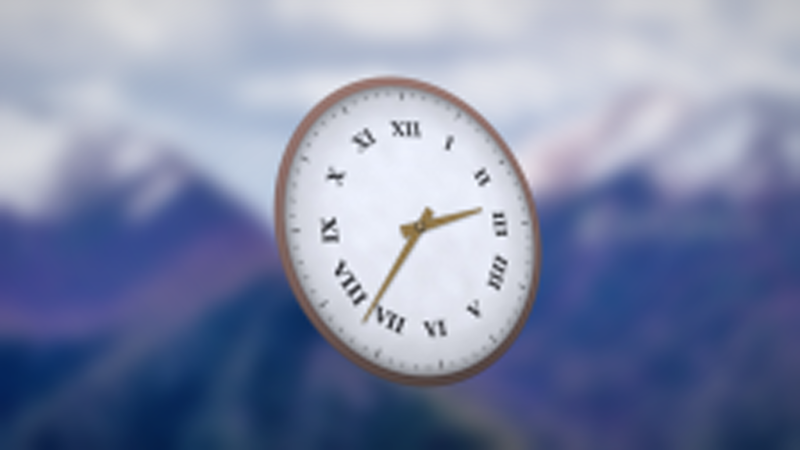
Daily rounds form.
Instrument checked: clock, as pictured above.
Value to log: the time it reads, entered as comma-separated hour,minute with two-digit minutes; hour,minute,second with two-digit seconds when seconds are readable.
2,37
